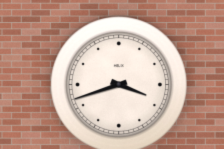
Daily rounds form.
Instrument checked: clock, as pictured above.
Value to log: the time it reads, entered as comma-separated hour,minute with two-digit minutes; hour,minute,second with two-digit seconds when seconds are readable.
3,42
